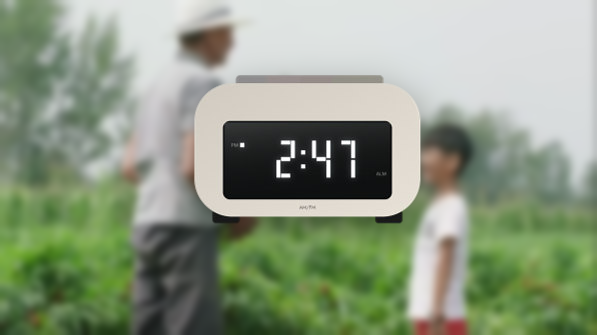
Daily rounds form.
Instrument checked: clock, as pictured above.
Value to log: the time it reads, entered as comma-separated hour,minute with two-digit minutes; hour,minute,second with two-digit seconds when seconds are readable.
2,47
